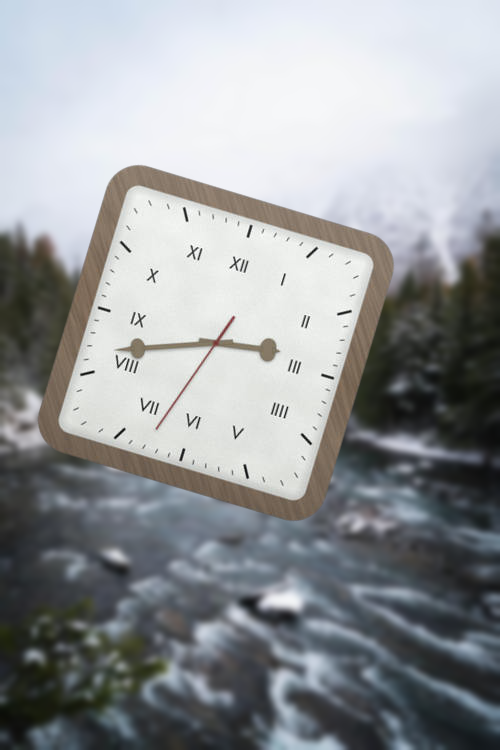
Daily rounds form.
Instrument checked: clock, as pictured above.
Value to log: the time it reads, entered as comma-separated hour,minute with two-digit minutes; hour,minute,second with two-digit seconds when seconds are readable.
2,41,33
